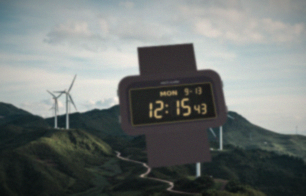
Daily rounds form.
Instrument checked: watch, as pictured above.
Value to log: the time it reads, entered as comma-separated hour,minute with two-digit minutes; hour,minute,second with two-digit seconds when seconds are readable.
12,15,43
